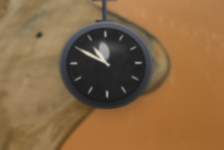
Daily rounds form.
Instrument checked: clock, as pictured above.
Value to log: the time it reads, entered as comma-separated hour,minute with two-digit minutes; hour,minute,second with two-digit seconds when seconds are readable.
10,50
